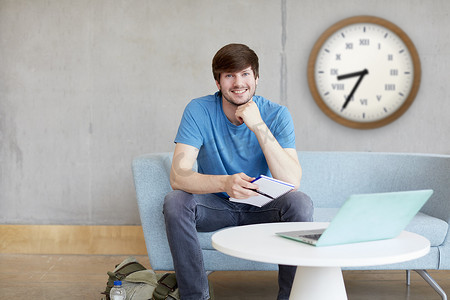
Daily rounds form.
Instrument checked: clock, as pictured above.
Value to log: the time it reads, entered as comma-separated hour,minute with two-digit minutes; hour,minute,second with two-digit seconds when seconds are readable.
8,35
